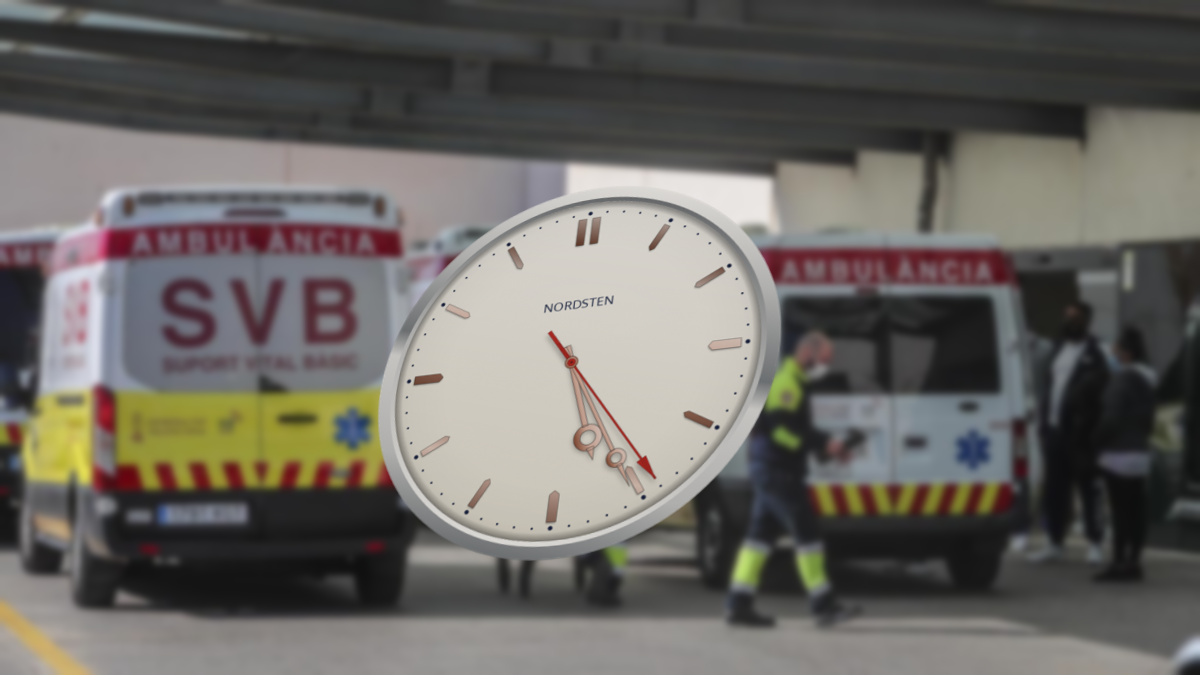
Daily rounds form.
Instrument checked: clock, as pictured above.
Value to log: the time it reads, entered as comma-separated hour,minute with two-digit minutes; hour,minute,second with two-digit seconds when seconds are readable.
5,25,24
